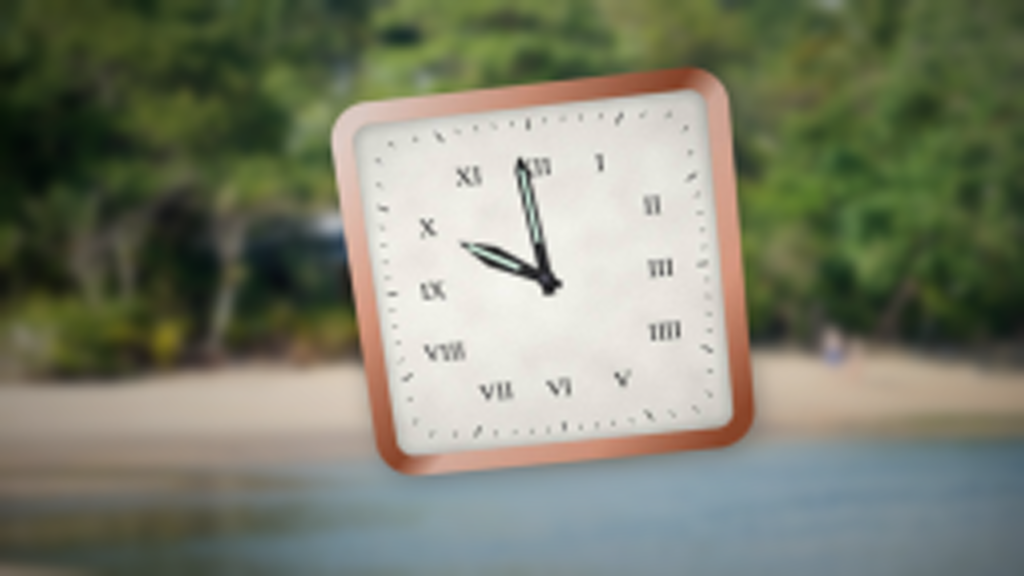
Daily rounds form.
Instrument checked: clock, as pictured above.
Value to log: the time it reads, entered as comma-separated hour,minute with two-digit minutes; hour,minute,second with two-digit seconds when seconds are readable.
9,59
